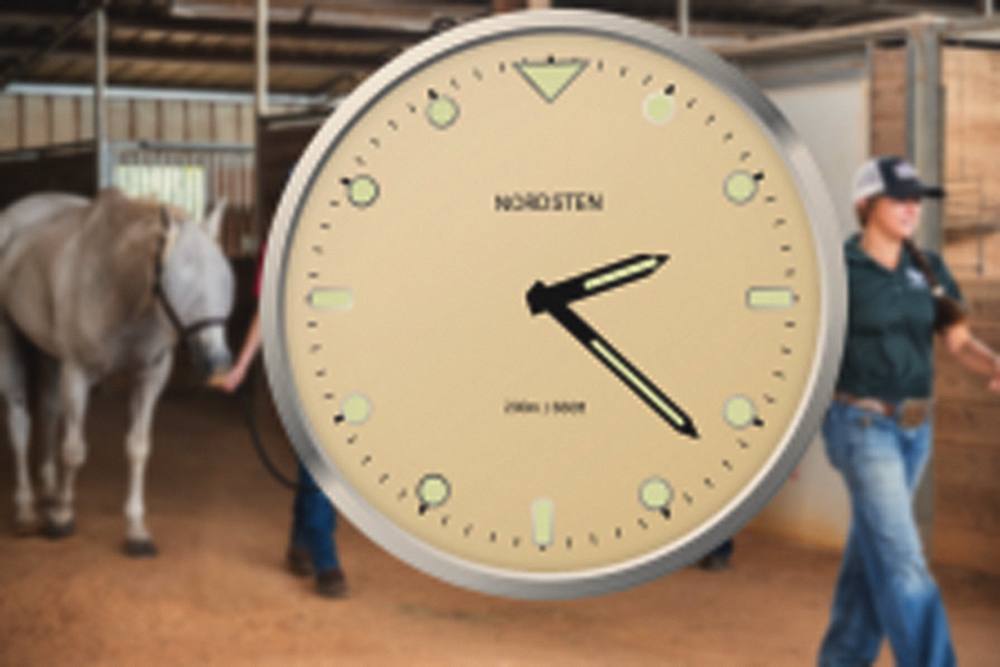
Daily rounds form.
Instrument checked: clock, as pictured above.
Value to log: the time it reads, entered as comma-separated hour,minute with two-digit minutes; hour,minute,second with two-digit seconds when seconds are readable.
2,22
